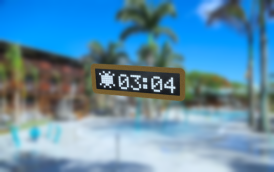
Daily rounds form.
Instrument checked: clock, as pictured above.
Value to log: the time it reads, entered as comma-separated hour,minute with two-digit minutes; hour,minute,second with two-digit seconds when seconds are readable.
3,04
